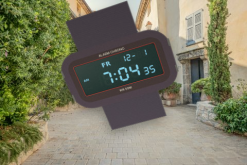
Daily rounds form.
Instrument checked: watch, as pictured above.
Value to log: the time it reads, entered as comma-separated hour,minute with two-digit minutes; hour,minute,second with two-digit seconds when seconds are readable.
7,04,35
